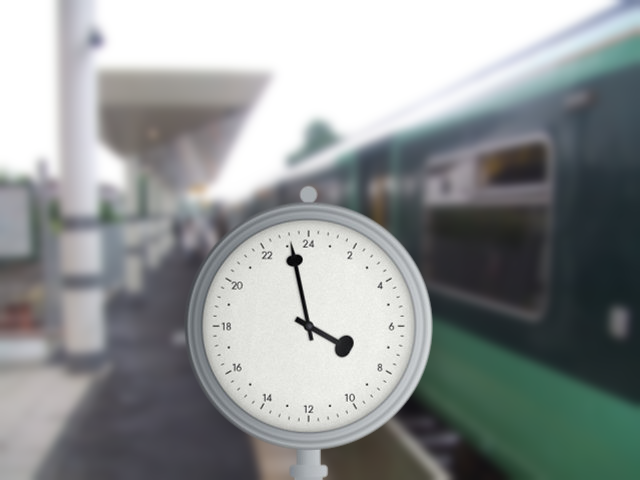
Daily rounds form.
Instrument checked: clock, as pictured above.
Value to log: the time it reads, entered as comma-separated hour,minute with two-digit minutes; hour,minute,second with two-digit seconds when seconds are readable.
7,58
